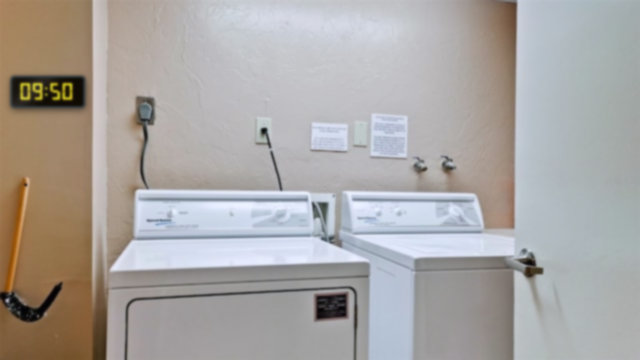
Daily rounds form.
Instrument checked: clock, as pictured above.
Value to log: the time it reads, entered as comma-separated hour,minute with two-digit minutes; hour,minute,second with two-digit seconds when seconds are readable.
9,50
